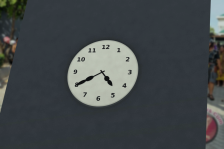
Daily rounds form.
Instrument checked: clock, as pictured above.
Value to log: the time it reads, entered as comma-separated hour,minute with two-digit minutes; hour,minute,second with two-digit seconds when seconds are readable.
4,40
